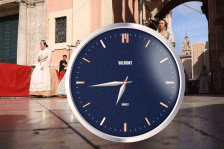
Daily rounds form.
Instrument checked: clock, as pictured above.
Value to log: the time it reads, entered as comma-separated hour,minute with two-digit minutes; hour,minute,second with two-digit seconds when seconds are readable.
6,44
